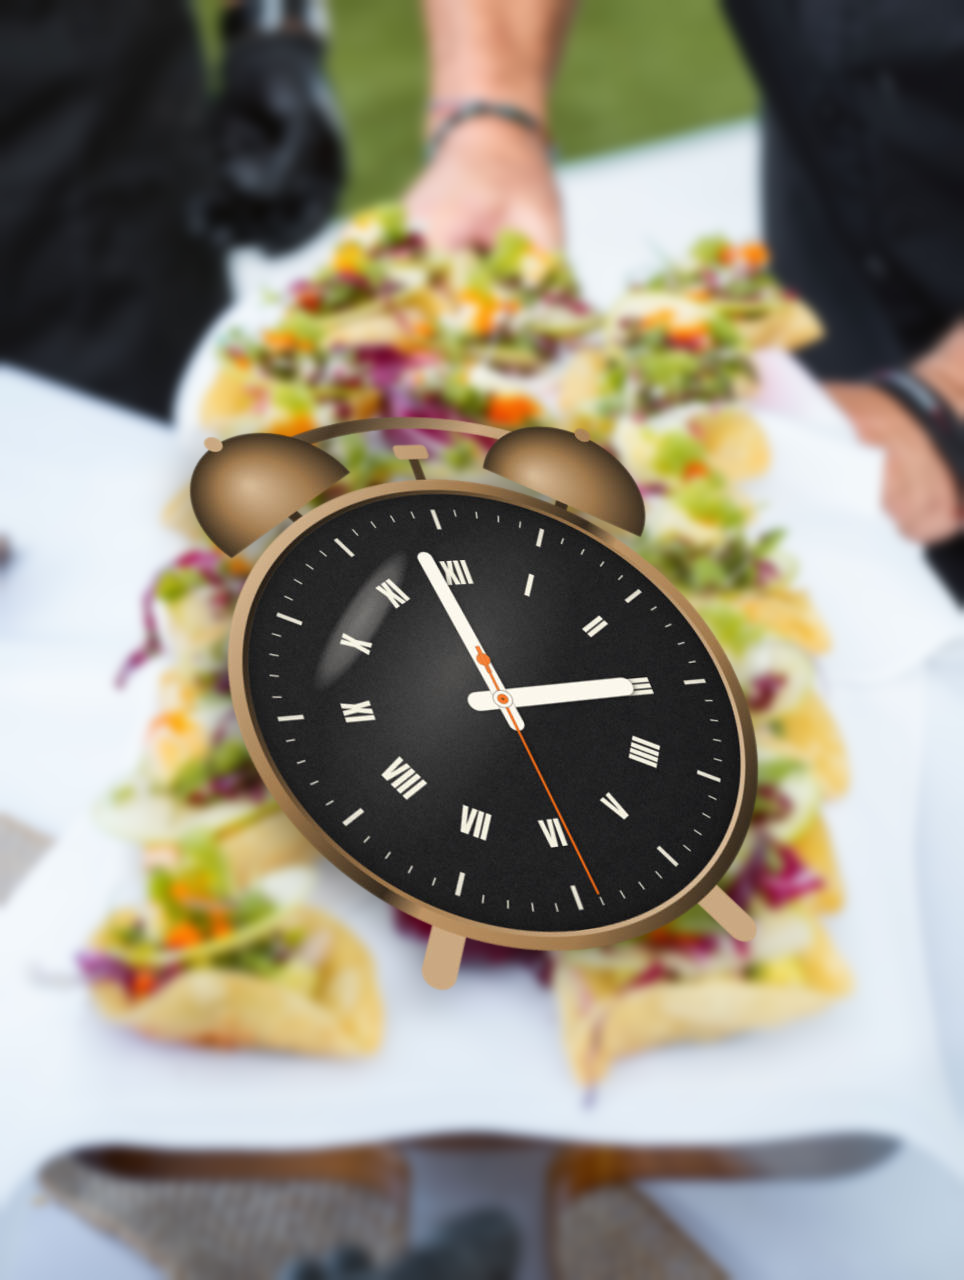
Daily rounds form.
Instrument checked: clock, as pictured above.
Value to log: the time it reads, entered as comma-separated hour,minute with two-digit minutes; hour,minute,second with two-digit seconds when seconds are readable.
2,58,29
